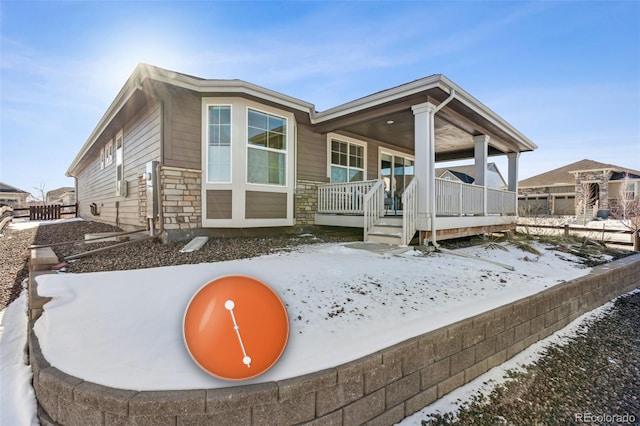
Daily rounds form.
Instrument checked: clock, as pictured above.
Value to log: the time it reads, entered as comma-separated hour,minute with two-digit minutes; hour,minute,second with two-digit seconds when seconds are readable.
11,27
